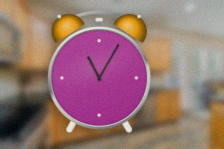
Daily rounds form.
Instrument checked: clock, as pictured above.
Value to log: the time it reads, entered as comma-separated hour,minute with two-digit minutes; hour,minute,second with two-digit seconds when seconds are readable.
11,05
